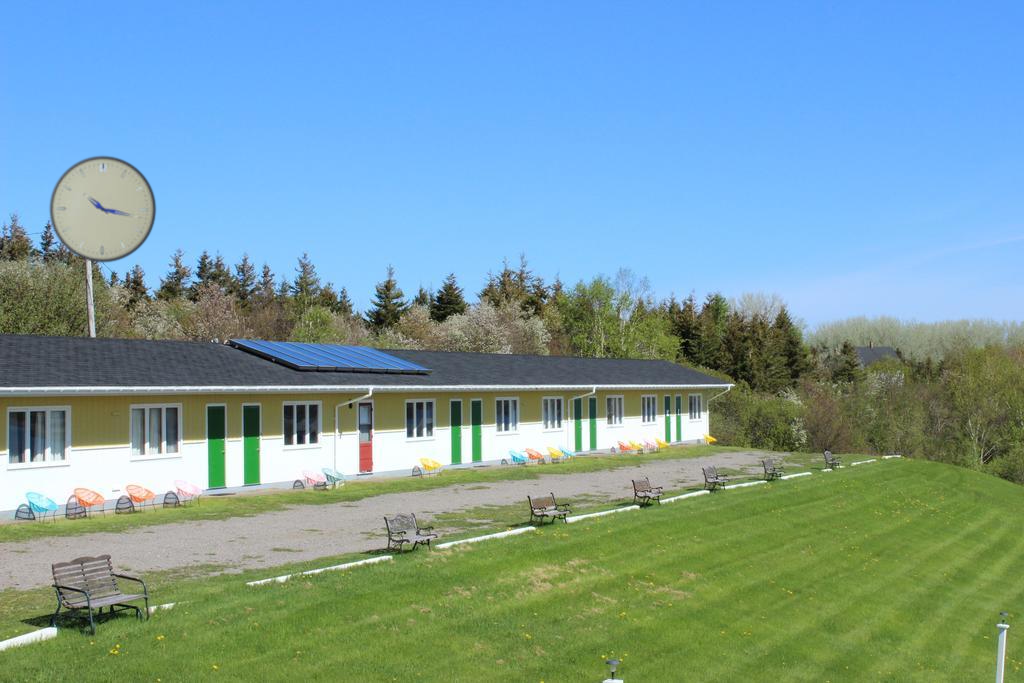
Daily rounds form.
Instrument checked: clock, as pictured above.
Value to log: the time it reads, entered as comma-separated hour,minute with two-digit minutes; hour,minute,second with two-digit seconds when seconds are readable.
10,17
